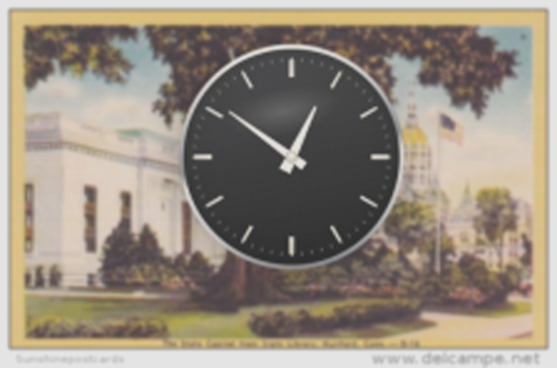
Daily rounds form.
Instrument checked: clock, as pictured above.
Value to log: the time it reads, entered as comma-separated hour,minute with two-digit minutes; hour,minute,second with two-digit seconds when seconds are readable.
12,51
